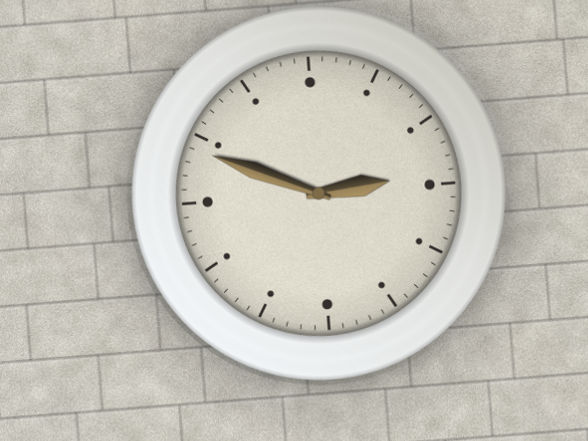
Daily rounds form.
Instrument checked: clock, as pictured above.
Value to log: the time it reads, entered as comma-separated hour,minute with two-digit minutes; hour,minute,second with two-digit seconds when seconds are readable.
2,49
